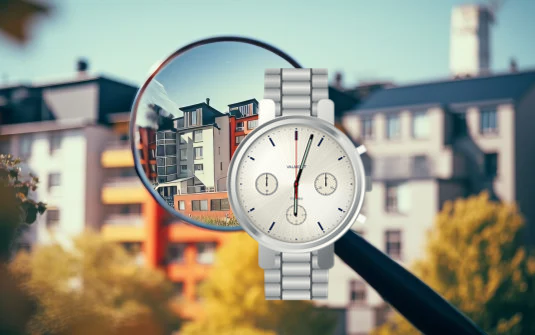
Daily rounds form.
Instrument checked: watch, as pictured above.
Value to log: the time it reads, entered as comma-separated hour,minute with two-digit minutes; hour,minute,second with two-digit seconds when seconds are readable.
6,03
